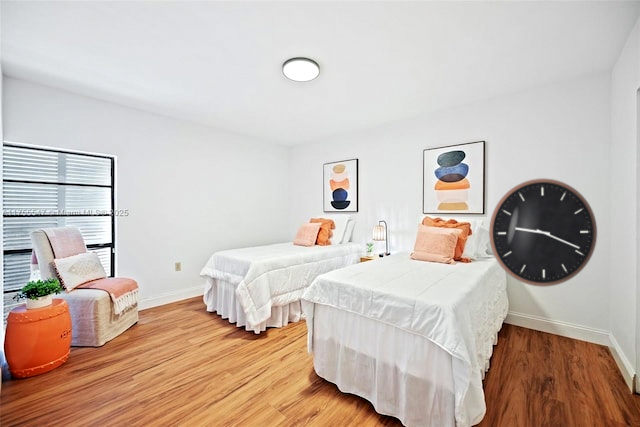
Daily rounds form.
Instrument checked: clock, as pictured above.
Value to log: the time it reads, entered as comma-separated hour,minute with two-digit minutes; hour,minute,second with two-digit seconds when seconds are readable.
9,19
